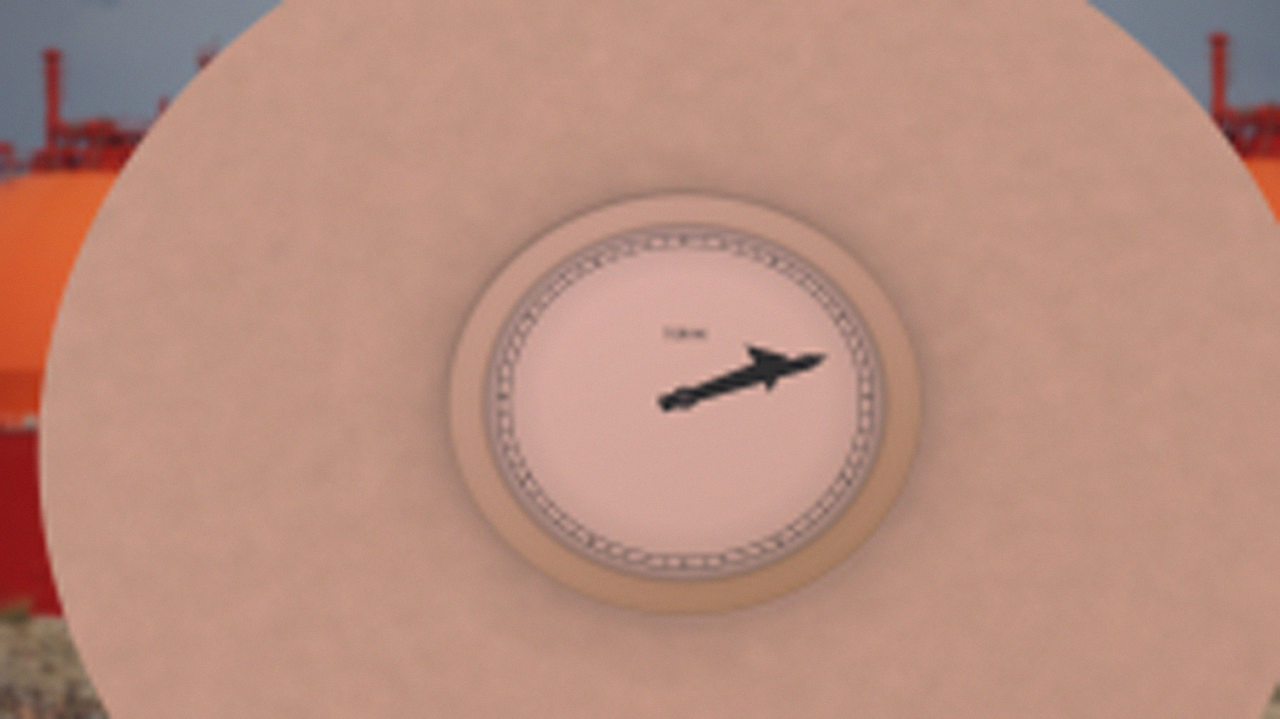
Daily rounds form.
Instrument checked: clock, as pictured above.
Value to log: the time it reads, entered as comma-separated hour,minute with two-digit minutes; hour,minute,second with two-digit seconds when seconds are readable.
2,12
